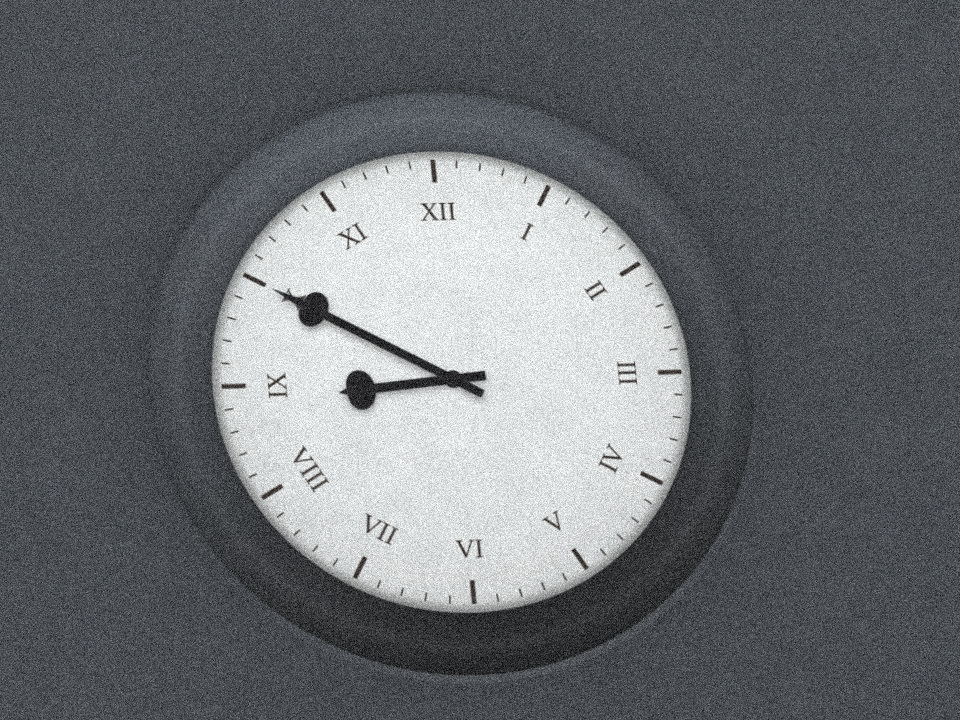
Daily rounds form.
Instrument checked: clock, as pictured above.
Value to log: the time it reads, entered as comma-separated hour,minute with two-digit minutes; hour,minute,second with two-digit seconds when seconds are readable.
8,50
